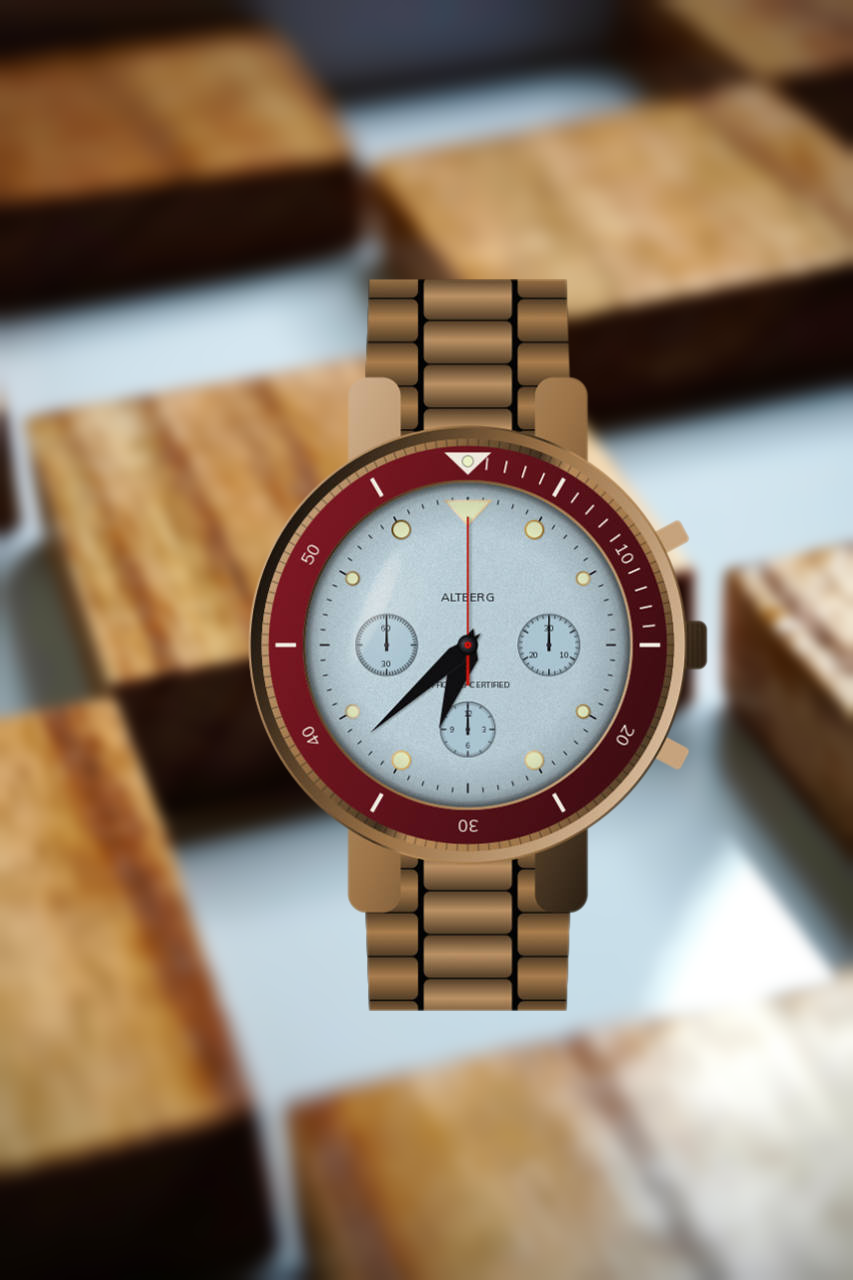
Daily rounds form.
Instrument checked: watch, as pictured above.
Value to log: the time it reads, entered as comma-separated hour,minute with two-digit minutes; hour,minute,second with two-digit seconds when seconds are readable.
6,38
